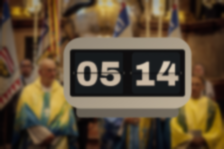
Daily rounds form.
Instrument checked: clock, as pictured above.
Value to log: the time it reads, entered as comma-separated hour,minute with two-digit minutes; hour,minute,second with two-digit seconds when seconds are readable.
5,14
